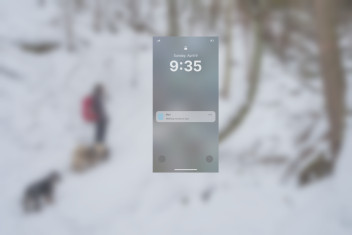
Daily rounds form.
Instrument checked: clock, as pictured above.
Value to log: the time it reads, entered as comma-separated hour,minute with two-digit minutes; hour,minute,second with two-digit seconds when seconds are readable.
9,35
